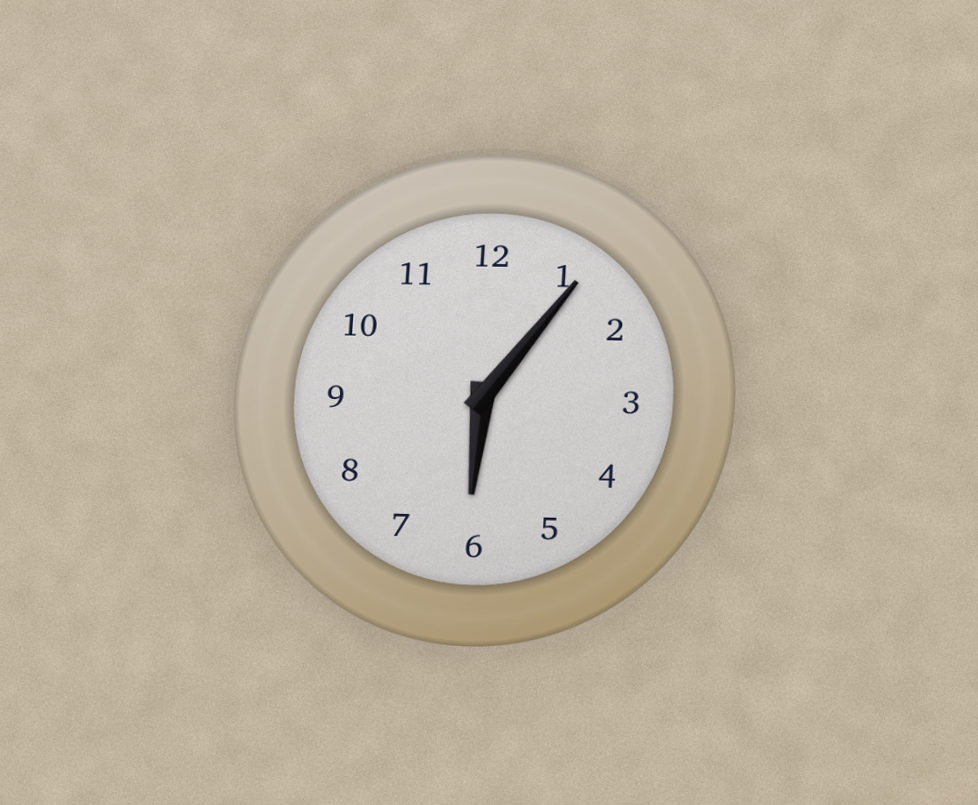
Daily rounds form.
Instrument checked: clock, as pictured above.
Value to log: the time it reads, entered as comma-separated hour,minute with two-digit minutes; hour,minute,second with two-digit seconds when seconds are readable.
6,06
